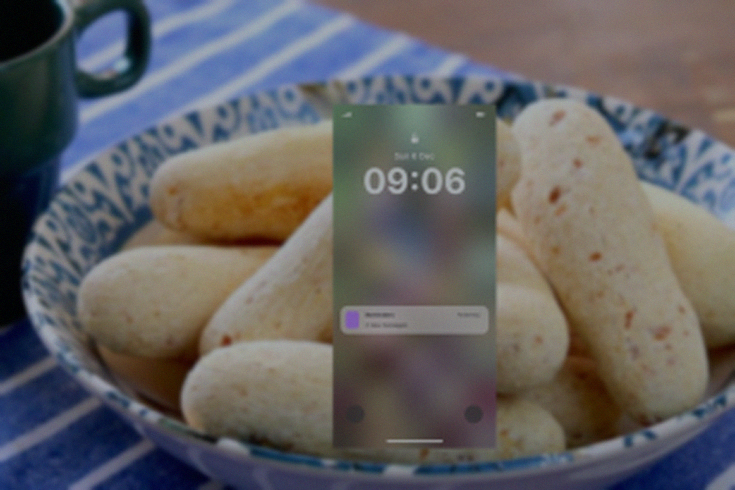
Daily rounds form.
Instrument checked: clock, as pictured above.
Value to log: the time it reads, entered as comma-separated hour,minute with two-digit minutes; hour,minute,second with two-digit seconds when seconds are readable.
9,06
